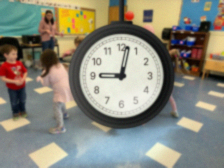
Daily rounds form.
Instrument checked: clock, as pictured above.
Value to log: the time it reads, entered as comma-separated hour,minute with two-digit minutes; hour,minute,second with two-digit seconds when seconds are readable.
9,02
